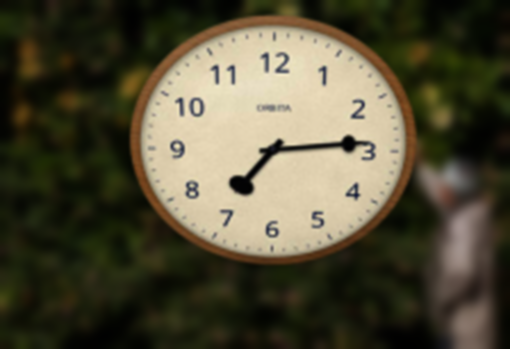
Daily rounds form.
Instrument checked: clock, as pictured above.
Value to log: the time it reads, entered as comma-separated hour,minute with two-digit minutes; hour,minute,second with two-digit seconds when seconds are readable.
7,14
